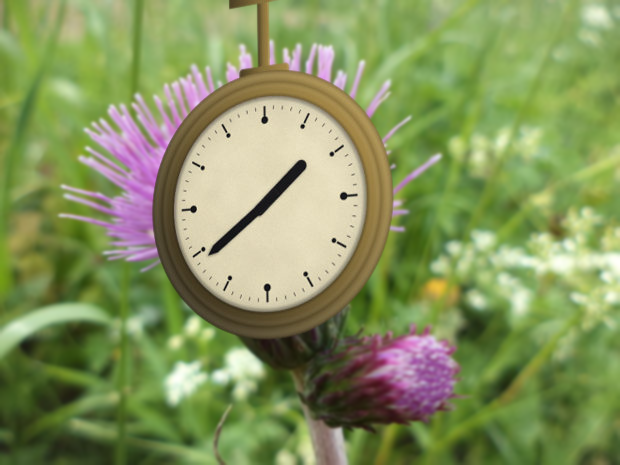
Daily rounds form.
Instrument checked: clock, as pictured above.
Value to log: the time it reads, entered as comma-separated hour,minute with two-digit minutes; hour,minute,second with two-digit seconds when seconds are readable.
1,39
